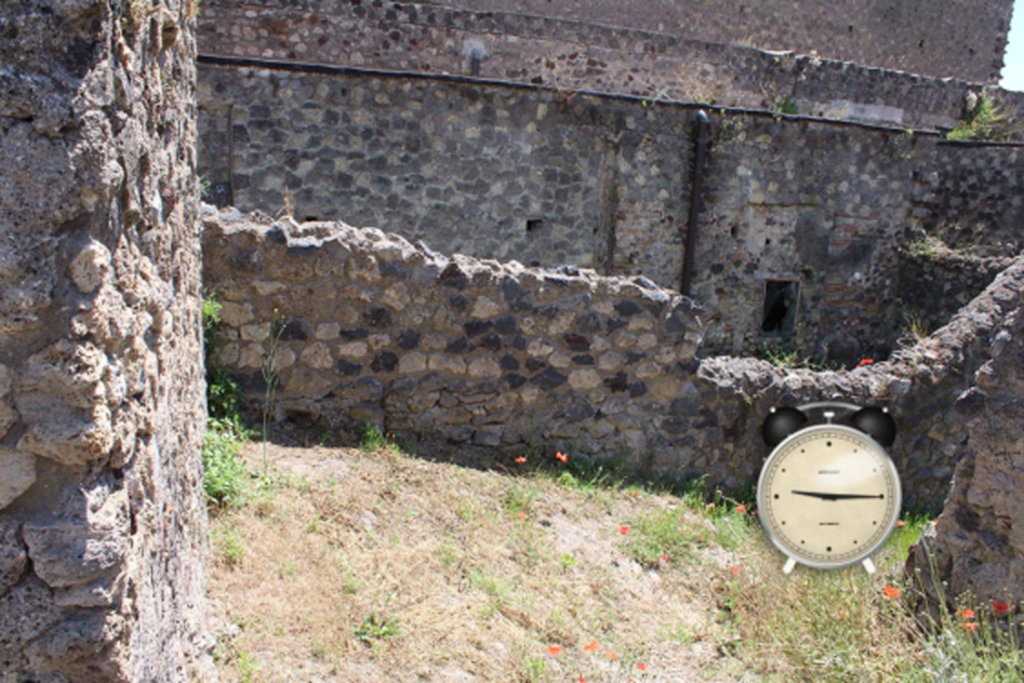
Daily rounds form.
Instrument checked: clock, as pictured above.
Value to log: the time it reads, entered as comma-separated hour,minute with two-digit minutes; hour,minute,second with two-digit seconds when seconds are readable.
9,15
